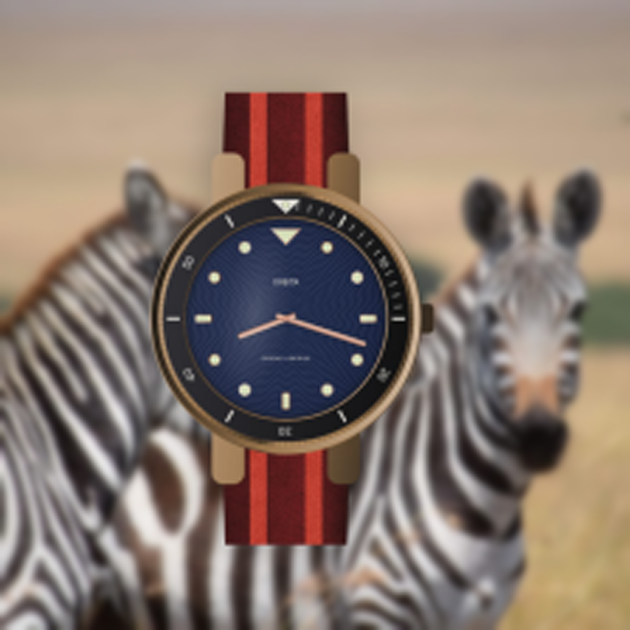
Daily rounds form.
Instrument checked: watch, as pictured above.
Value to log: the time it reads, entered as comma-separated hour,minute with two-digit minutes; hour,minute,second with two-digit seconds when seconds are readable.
8,18
